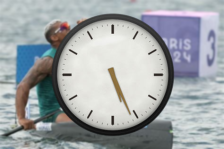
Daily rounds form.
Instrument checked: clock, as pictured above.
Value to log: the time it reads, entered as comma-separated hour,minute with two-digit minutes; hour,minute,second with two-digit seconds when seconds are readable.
5,26
